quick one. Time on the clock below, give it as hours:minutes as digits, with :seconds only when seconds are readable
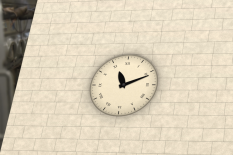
11:11
